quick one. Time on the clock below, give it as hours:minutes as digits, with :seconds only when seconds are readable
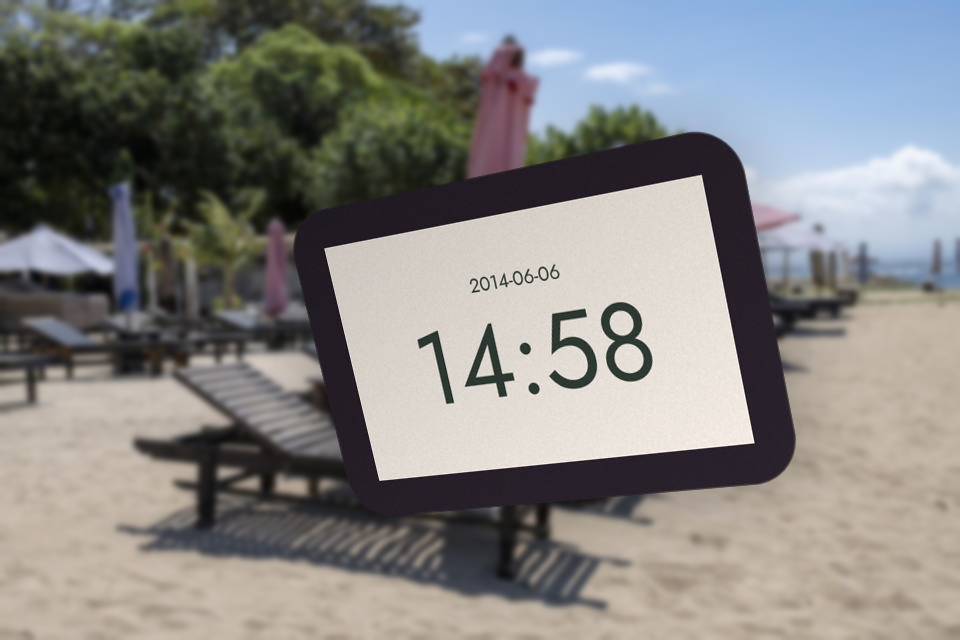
14:58
